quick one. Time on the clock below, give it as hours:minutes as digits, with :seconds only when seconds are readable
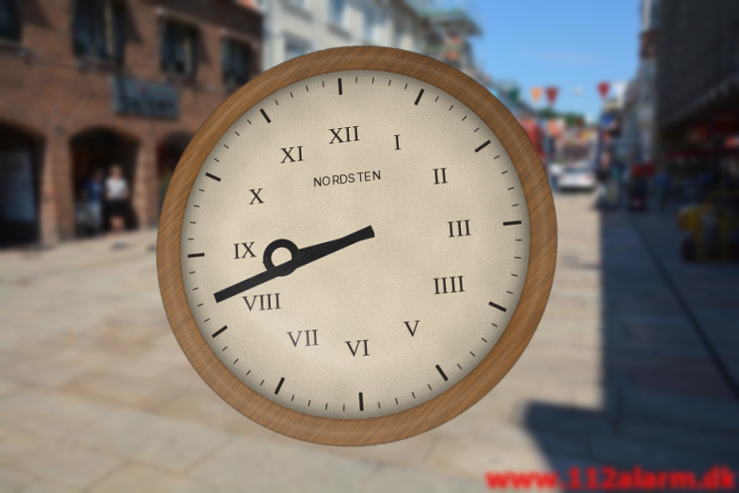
8:42
